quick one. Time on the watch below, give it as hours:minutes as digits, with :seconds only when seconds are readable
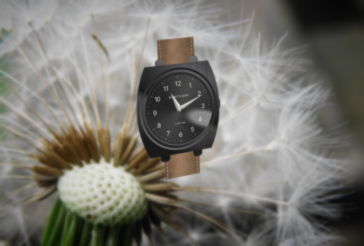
11:11
